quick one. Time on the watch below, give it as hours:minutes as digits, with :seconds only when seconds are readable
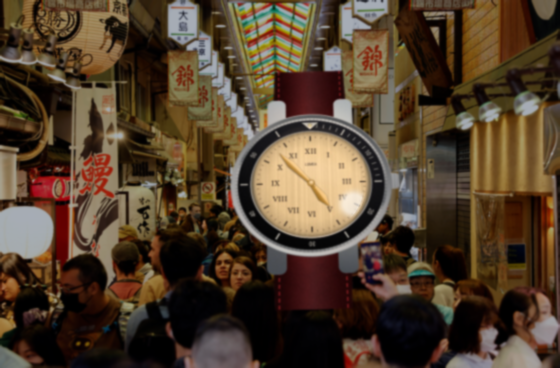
4:53
